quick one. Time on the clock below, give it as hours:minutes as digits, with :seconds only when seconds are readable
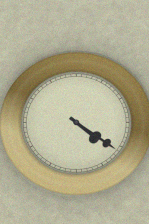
4:21
